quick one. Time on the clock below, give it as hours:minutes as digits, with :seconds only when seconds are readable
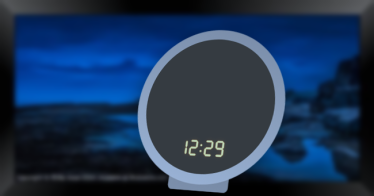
12:29
